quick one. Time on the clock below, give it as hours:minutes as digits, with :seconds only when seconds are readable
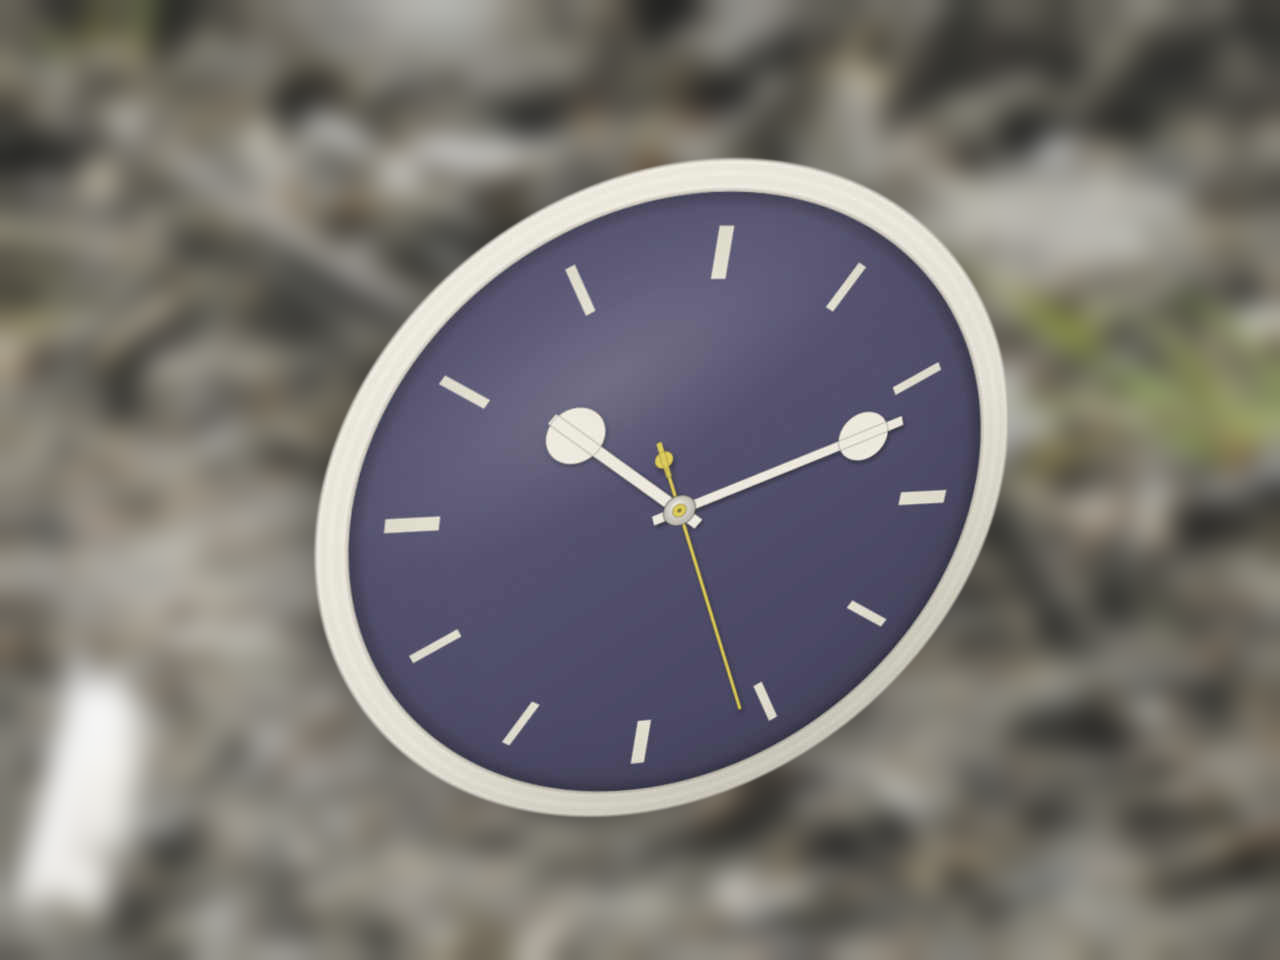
10:11:26
